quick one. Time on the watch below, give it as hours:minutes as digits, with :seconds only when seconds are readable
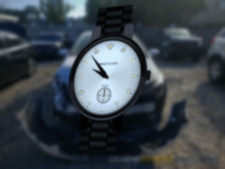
9:53
